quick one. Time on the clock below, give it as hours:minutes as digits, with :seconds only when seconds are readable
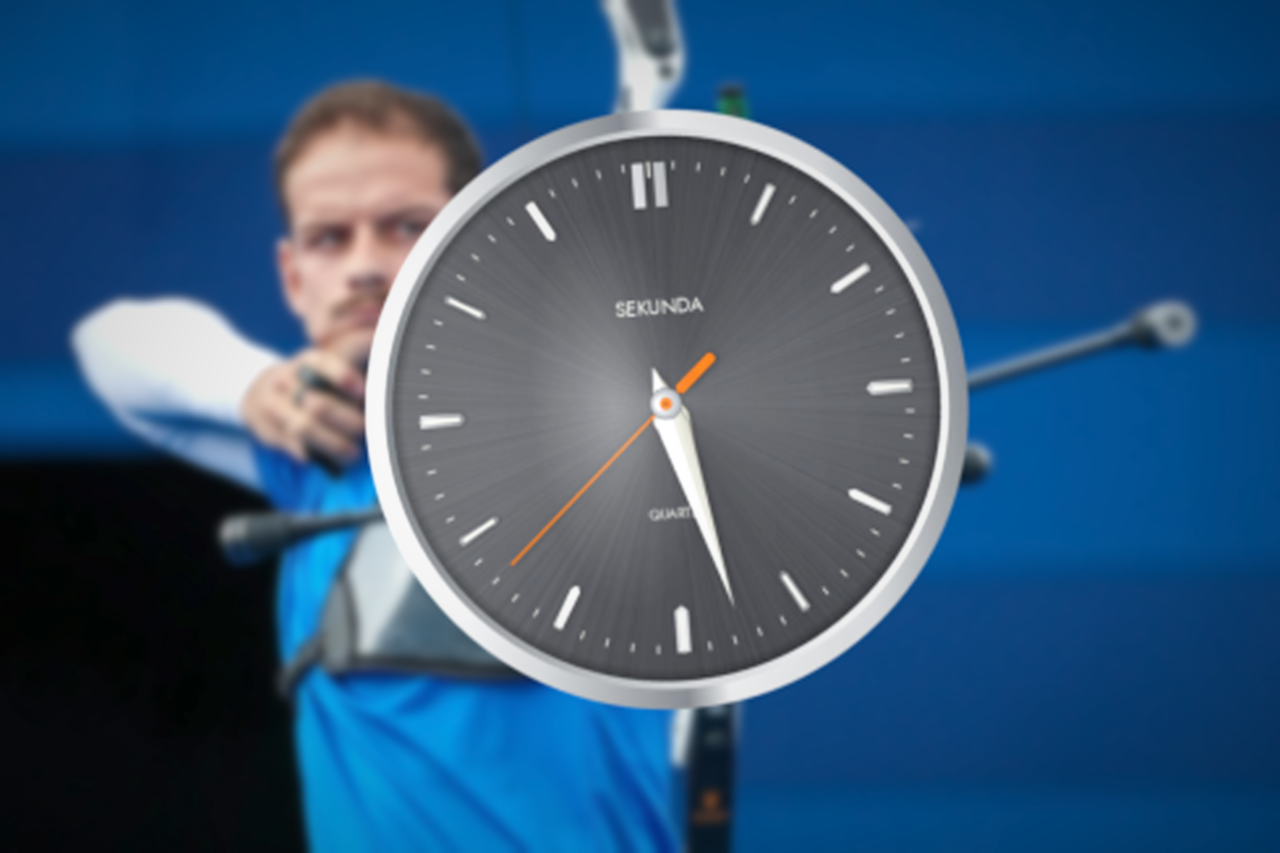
5:27:38
